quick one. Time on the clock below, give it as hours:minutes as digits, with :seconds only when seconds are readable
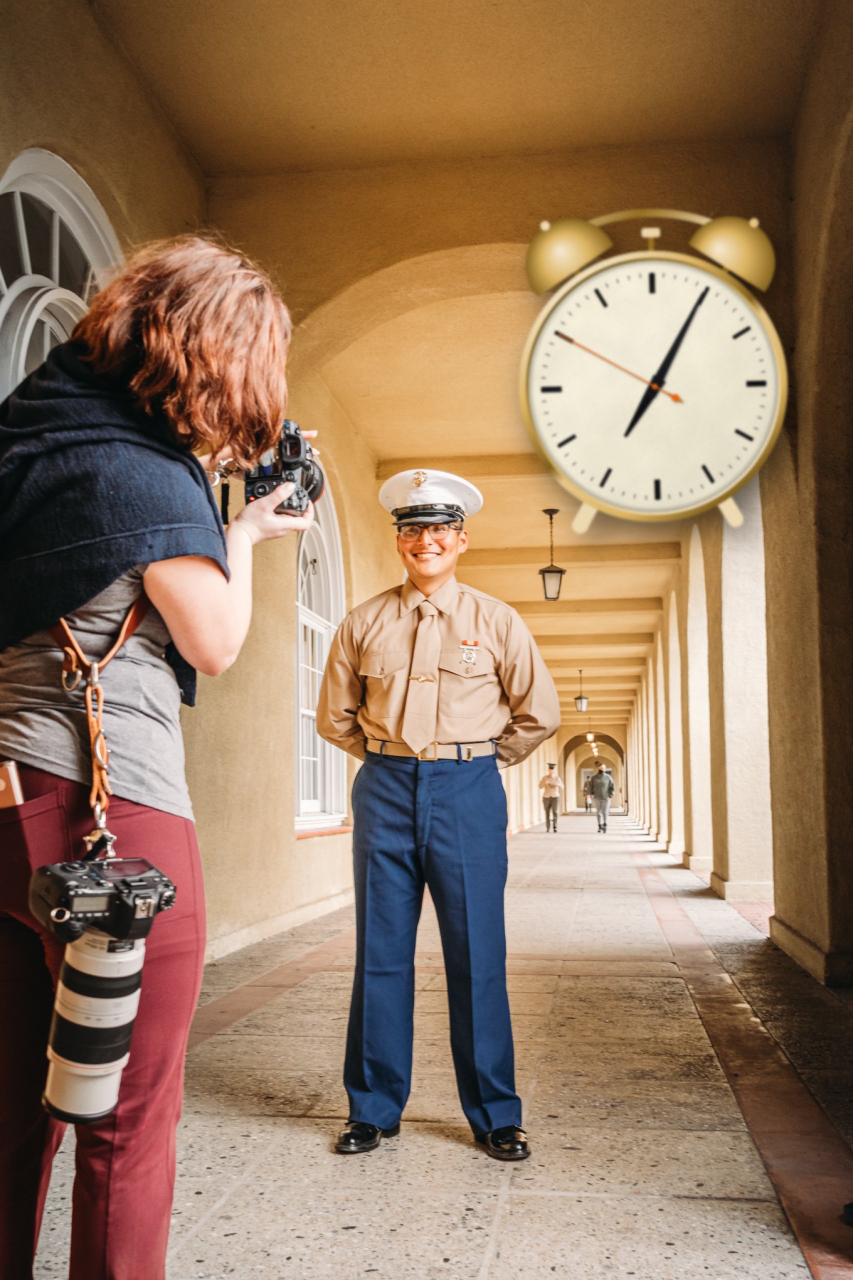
7:04:50
